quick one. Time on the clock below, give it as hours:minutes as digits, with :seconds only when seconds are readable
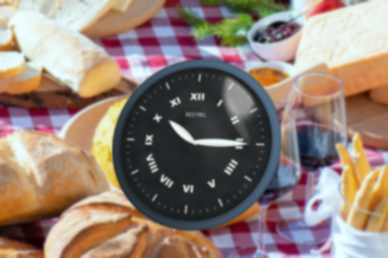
10:15
